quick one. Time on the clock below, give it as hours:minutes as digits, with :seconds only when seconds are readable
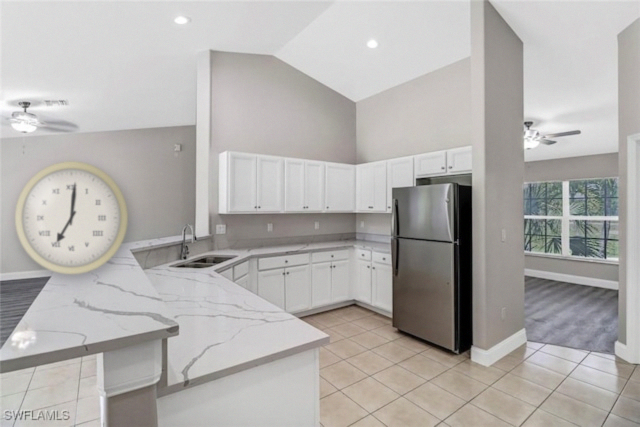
7:01
